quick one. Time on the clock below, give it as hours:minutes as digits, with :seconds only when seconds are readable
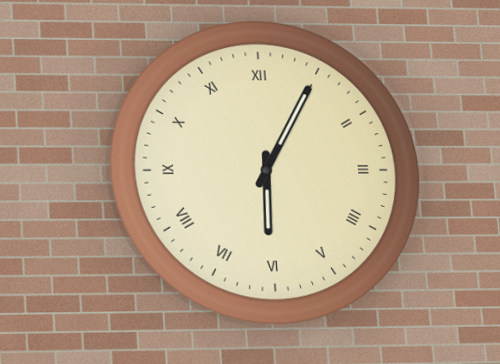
6:05
